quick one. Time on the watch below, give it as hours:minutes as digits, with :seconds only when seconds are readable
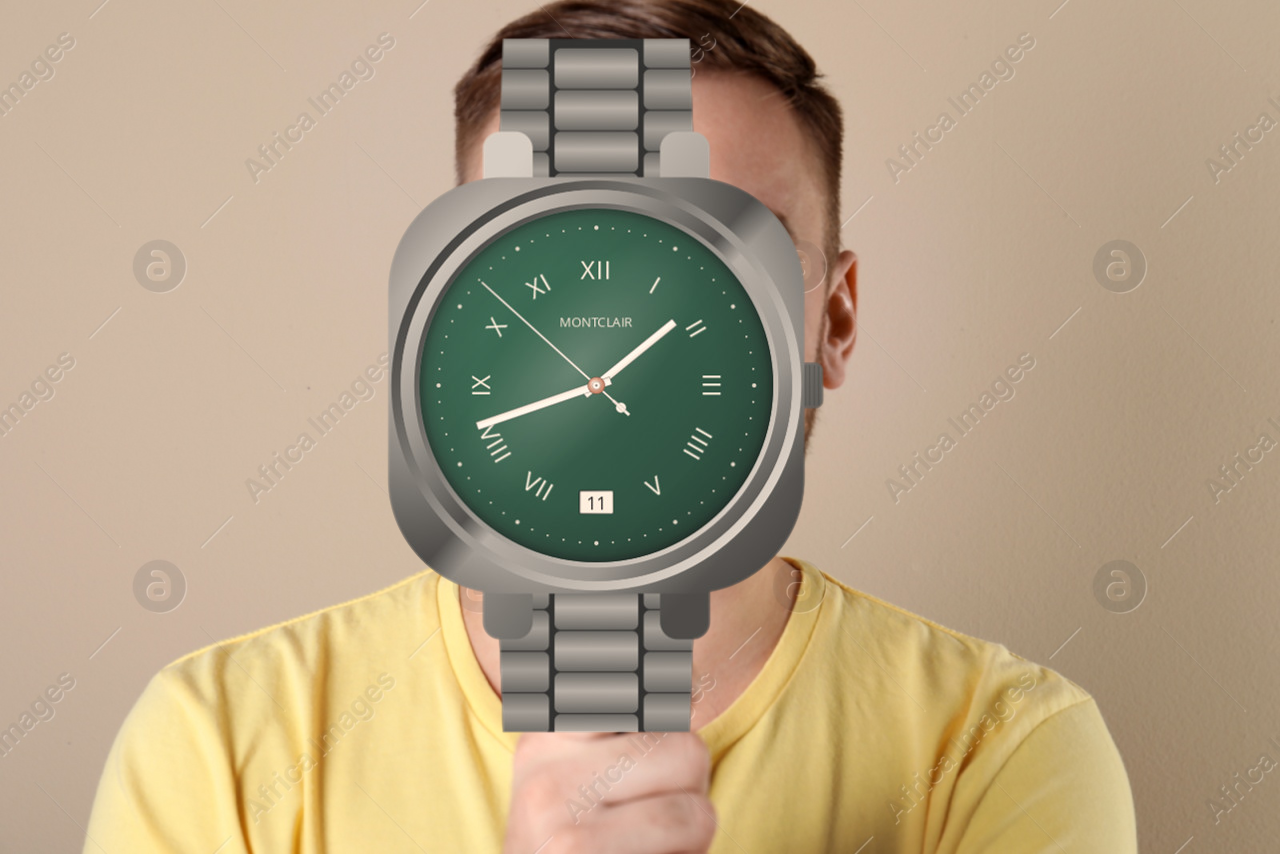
1:41:52
